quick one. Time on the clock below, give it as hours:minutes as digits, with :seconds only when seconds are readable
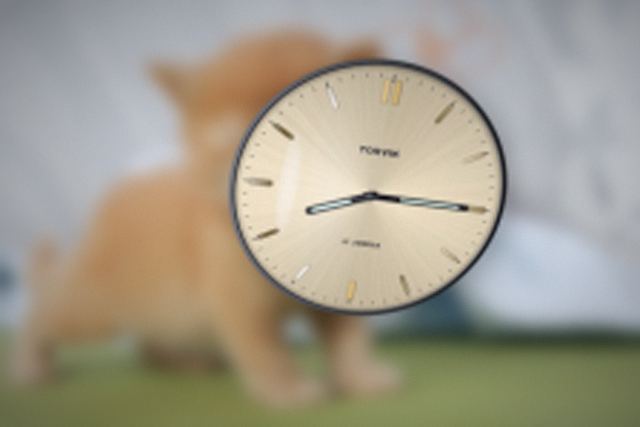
8:15
